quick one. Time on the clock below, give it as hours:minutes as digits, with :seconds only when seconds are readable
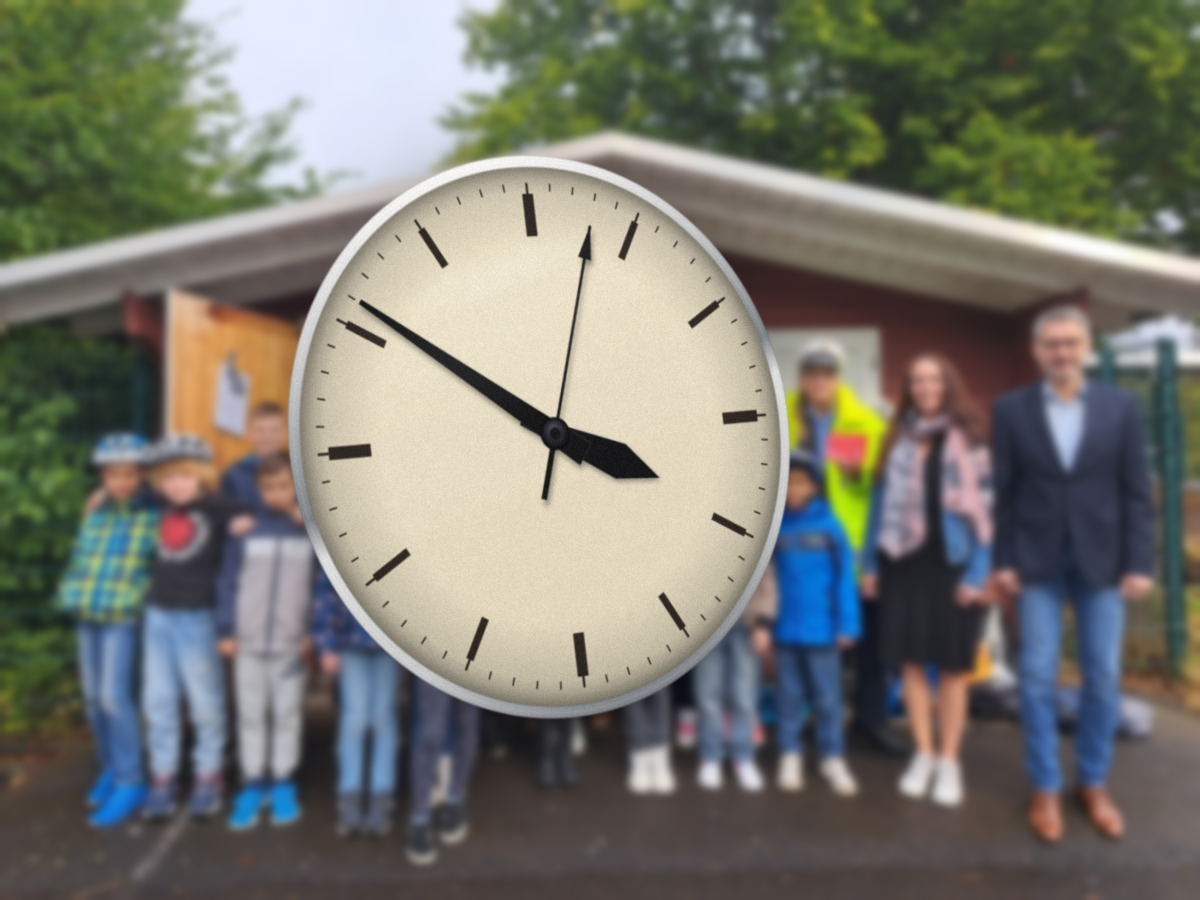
3:51:03
